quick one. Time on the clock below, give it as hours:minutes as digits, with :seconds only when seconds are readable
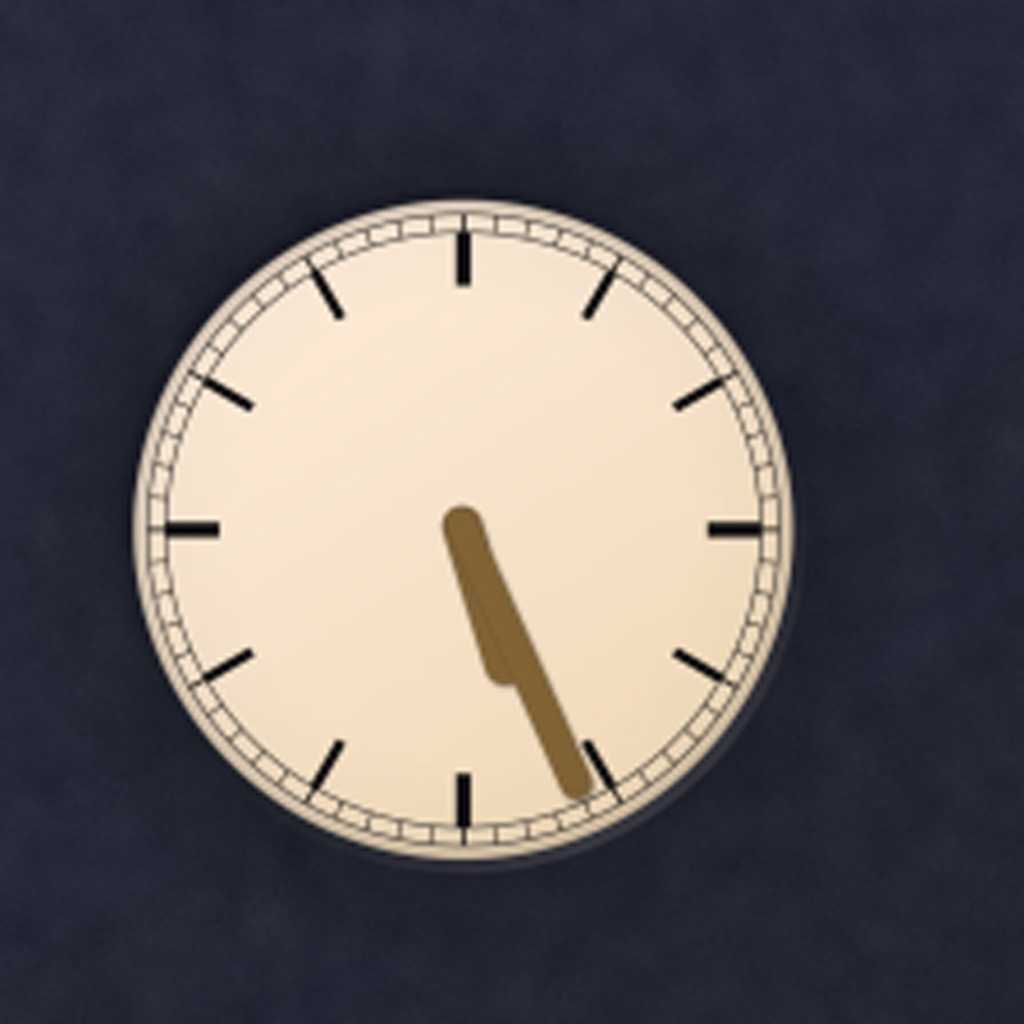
5:26
